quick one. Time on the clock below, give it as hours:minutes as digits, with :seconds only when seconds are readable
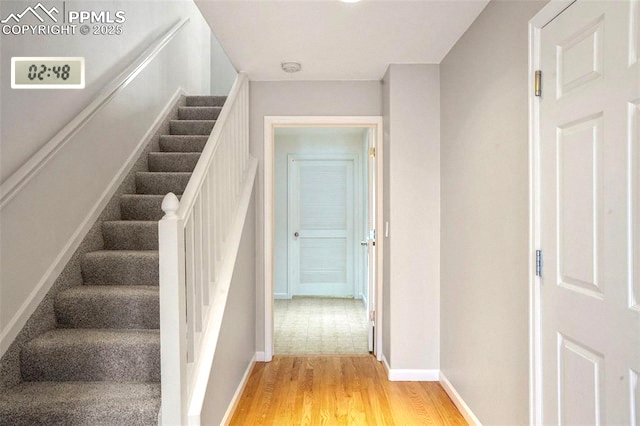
2:48
